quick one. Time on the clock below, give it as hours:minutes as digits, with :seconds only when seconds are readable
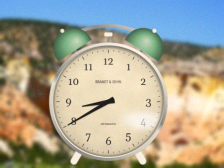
8:40
